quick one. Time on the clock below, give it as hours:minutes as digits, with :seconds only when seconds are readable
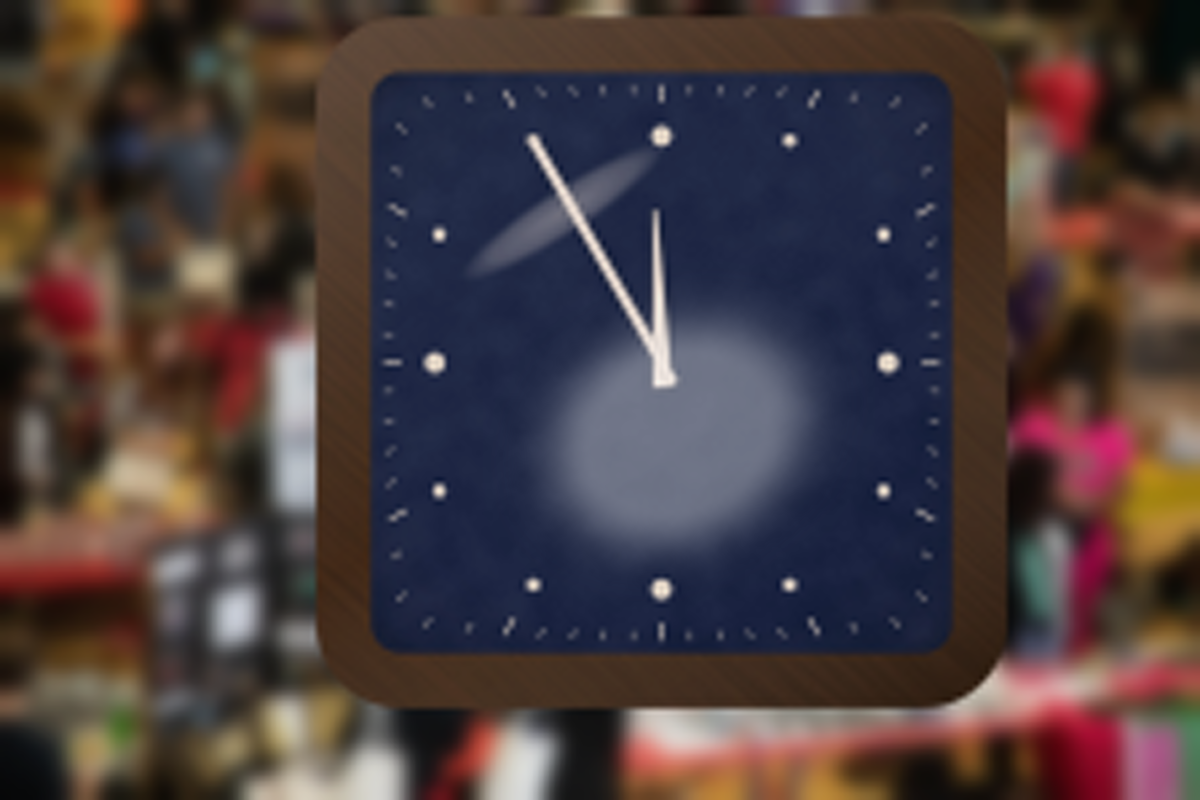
11:55
